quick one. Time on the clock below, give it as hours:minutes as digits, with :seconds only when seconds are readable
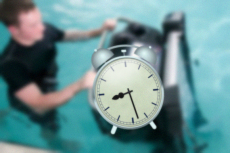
8:28
